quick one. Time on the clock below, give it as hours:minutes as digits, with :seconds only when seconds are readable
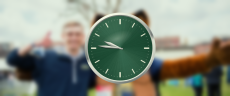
9:46
